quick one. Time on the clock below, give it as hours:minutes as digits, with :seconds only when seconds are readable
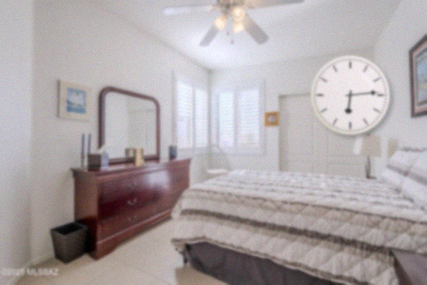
6:14
